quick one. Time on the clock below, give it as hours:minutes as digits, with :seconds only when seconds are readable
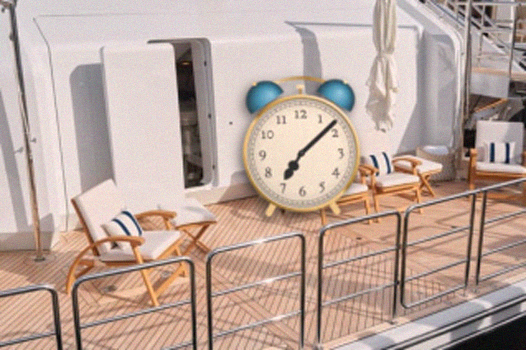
7:08
